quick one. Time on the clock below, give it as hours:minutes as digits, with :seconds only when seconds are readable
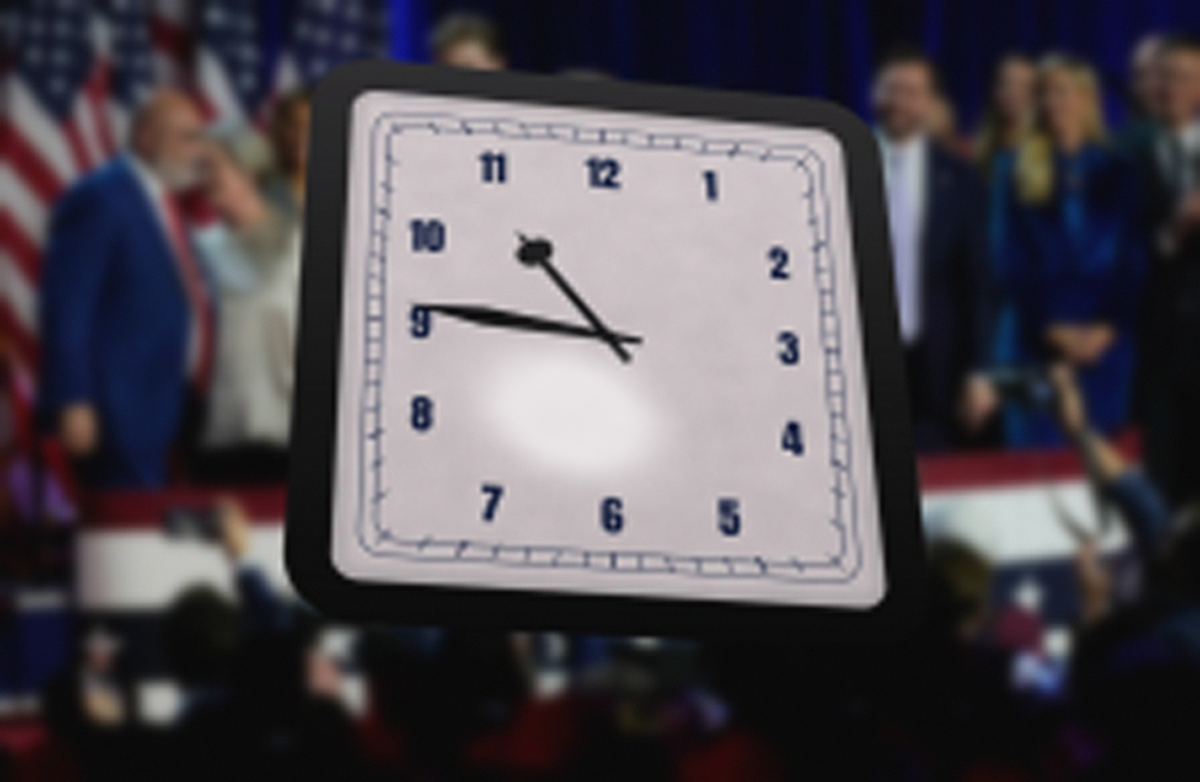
10:46
